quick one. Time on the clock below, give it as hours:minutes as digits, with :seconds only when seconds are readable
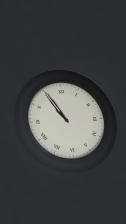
10:55
